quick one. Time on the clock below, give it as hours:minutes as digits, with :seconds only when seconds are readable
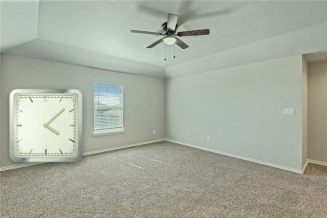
4:08
